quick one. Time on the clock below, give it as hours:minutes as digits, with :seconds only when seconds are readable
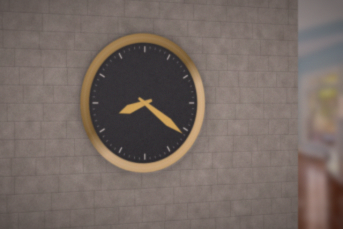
8:21
